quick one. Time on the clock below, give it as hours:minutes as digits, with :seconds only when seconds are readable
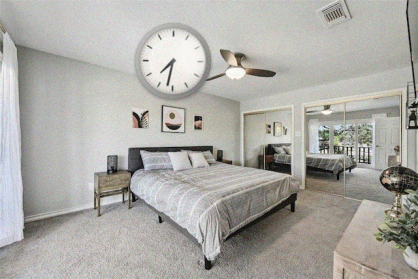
7:32
